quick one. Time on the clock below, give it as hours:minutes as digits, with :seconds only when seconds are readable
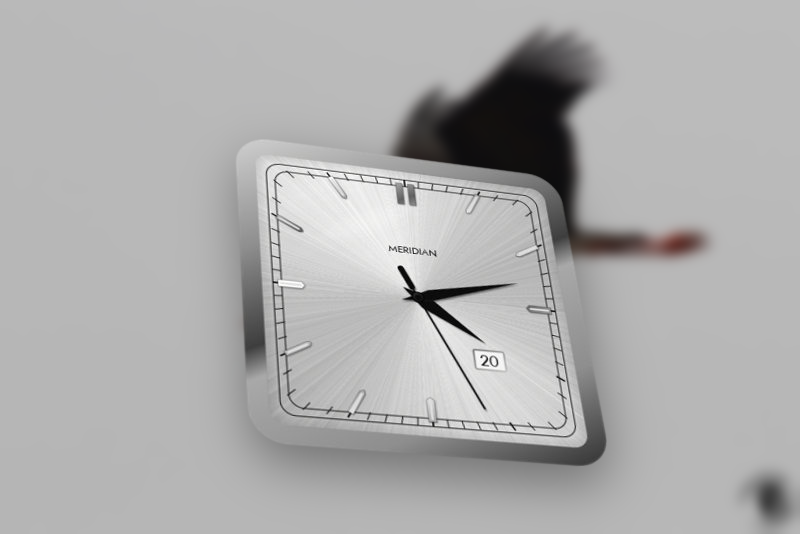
4:12:26
